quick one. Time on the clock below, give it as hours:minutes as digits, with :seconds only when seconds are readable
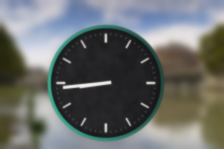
8:44
